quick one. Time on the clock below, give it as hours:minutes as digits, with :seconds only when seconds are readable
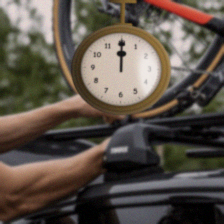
12:00
